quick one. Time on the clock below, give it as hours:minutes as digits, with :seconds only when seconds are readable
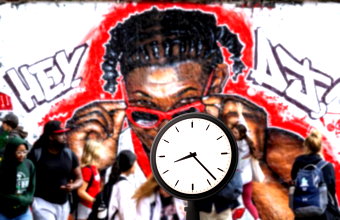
8:23
